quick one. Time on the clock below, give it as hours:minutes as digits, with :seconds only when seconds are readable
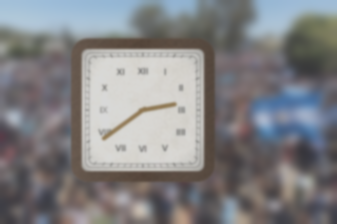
2:39
